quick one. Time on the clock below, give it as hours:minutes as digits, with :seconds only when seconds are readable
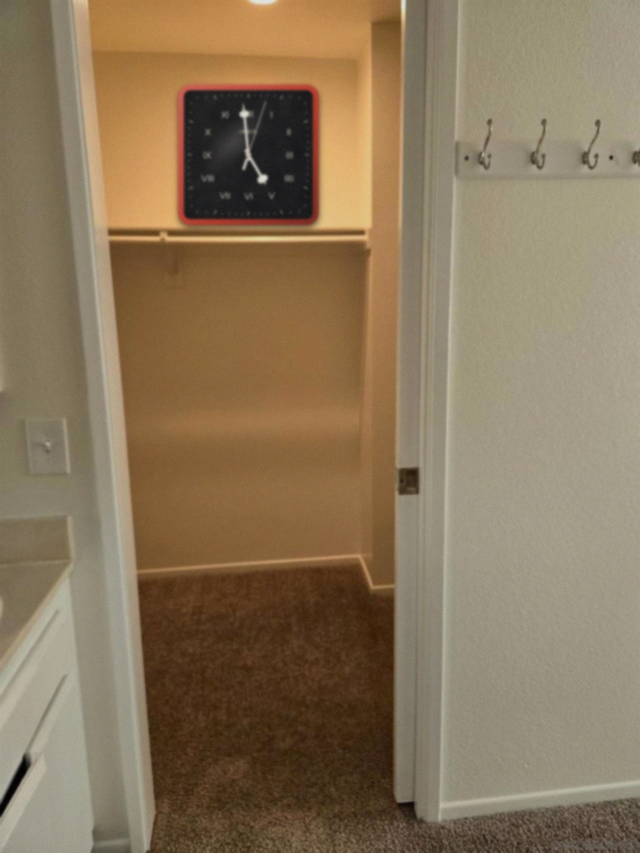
4:59:03
